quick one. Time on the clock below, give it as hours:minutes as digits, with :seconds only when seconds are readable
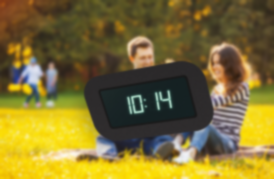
10:14
